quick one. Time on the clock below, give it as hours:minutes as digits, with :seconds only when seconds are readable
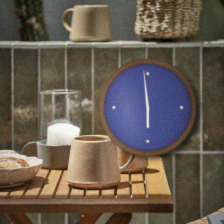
5:59
